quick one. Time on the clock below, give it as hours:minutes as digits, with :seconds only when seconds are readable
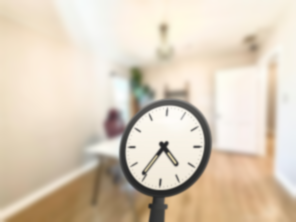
4:36
